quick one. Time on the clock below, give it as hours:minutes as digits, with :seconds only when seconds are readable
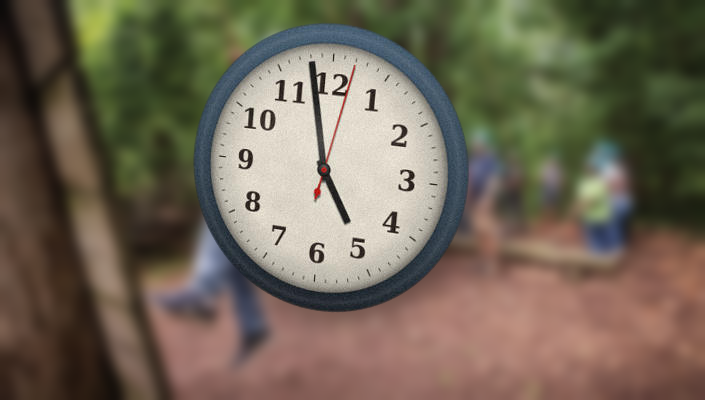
4:58:02
